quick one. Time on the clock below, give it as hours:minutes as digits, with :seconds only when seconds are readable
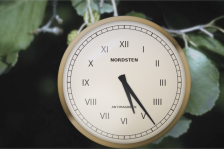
5:24
